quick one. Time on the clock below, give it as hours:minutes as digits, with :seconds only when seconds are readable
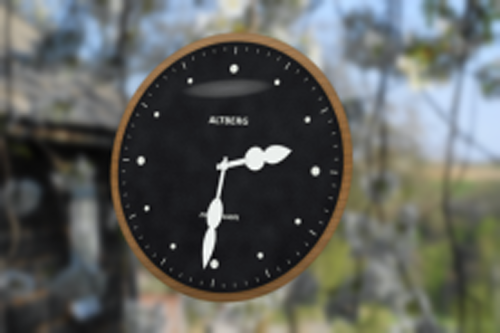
2:31
